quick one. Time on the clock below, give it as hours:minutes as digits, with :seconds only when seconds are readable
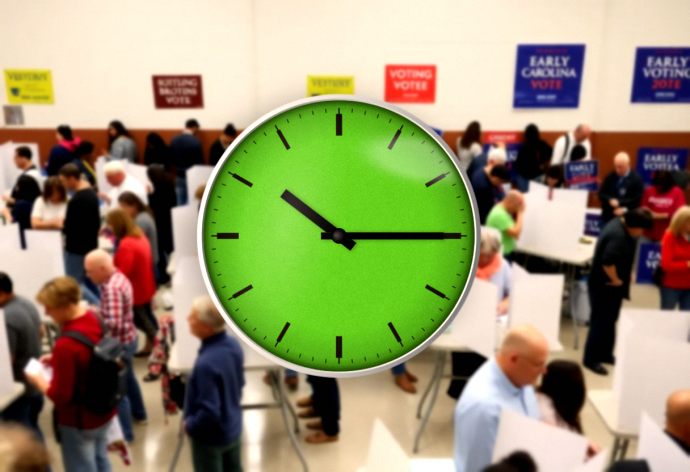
10:15
